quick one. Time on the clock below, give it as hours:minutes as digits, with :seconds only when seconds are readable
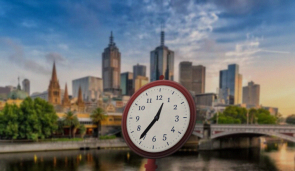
12:36
